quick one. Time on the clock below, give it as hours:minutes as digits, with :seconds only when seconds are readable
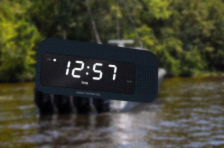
12:57
